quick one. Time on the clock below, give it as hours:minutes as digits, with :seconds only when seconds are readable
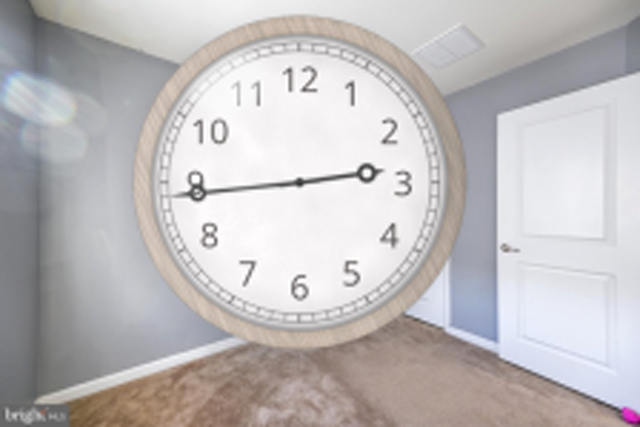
2:44
